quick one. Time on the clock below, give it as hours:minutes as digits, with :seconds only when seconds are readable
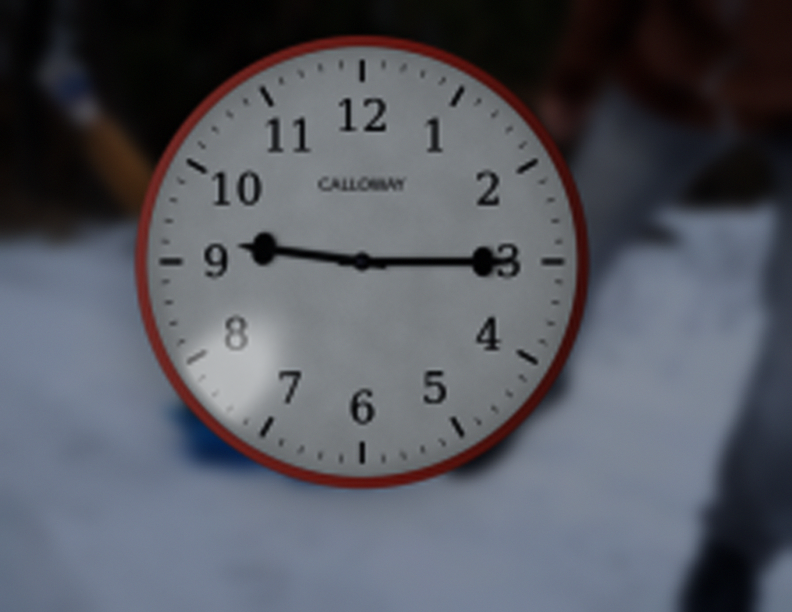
9:15
